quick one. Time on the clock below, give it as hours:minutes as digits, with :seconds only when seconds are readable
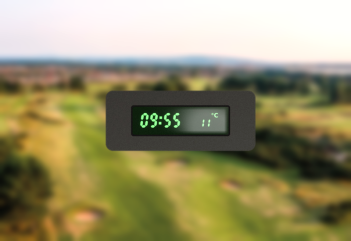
9:55
